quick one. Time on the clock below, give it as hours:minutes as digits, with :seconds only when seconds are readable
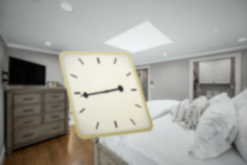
2:44
